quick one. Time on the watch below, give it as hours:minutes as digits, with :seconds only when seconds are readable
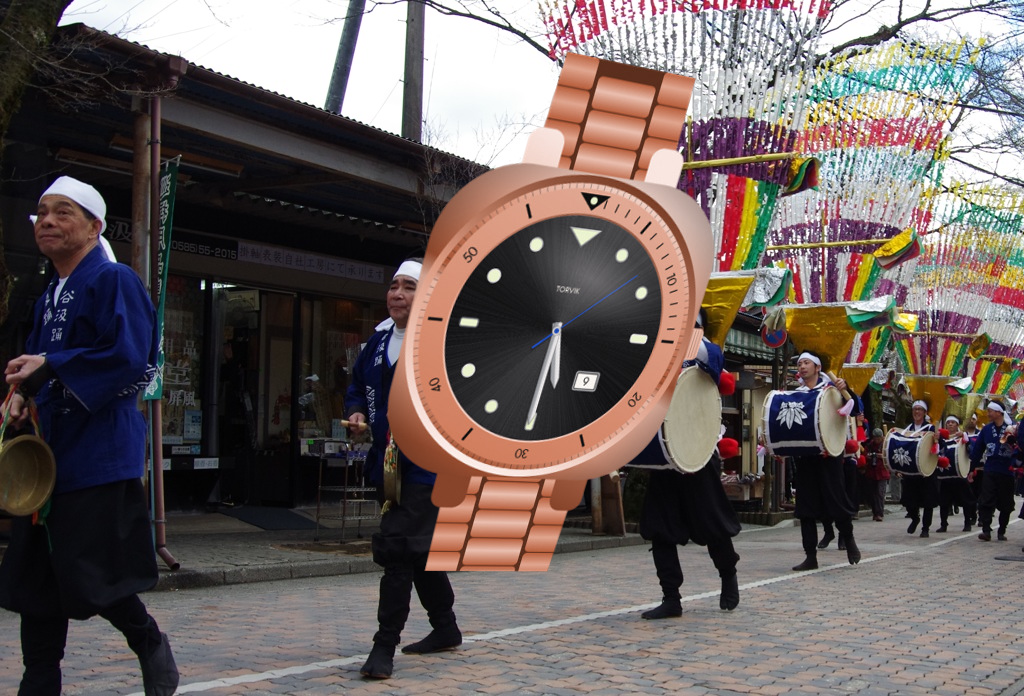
5:30:08
